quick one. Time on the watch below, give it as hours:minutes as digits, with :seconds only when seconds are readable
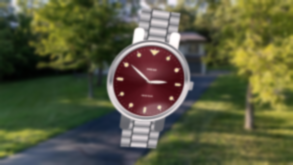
2:51
